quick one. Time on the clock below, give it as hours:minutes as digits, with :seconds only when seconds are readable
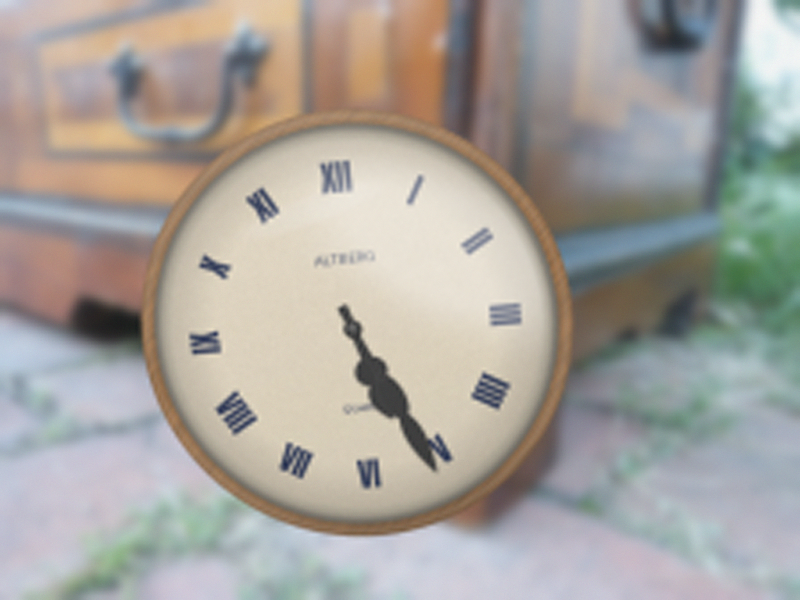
5:26
